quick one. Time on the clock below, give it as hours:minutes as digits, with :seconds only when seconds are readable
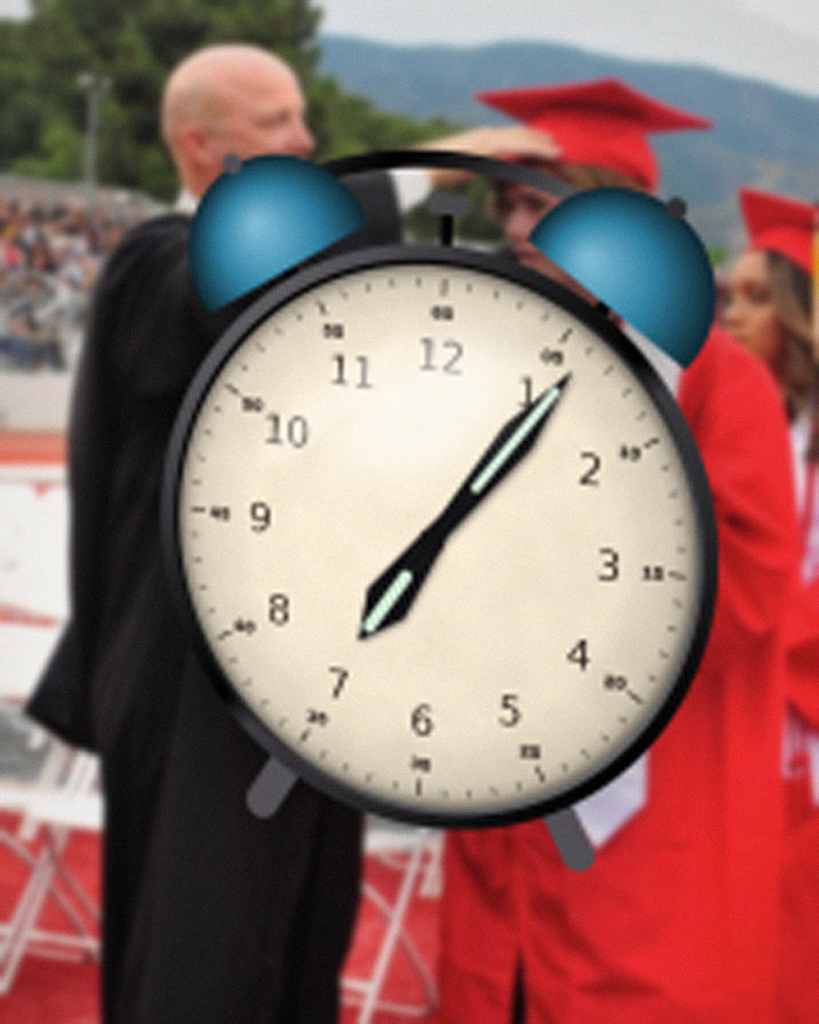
7:06
